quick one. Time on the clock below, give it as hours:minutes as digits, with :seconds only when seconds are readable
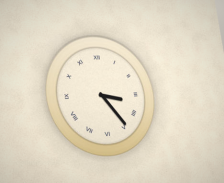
3:24
